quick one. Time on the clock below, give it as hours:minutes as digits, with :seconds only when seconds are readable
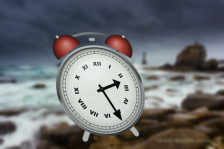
2:26
